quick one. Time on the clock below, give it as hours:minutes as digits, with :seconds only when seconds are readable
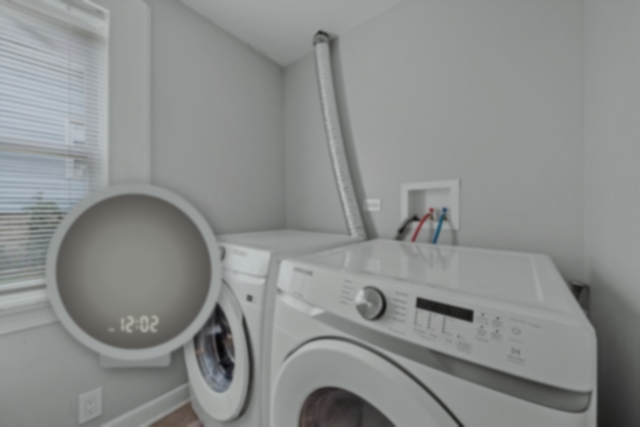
12:02
